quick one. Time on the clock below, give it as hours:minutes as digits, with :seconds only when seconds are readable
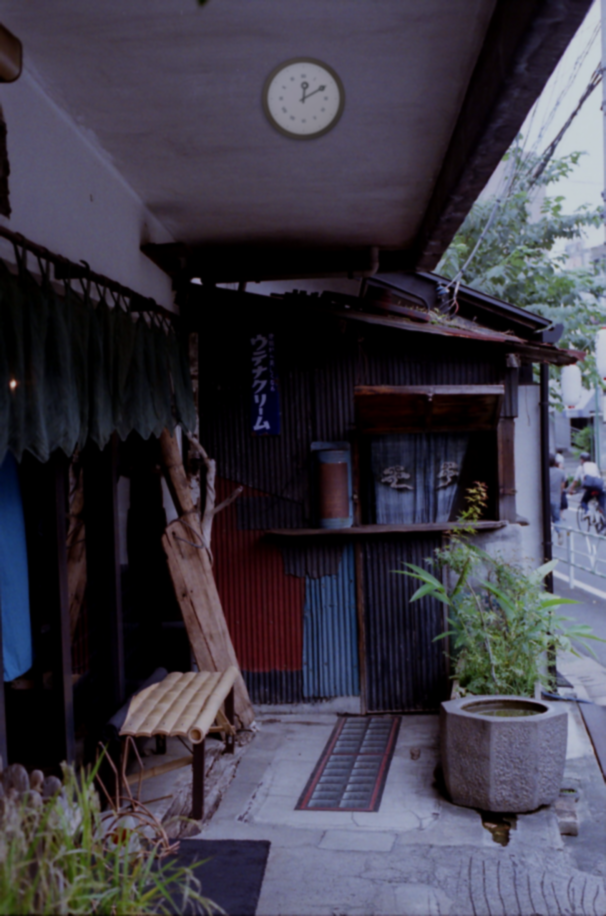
12:10
